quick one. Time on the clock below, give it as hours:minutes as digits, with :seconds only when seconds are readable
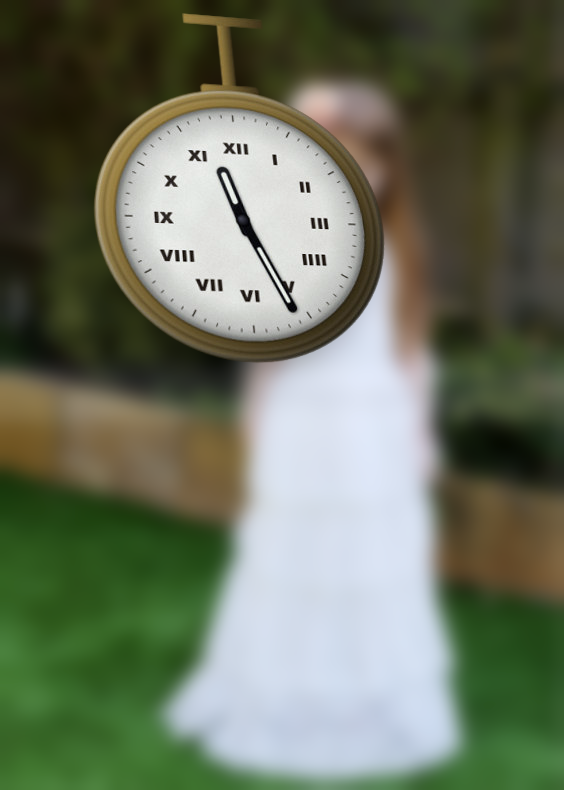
11:26
